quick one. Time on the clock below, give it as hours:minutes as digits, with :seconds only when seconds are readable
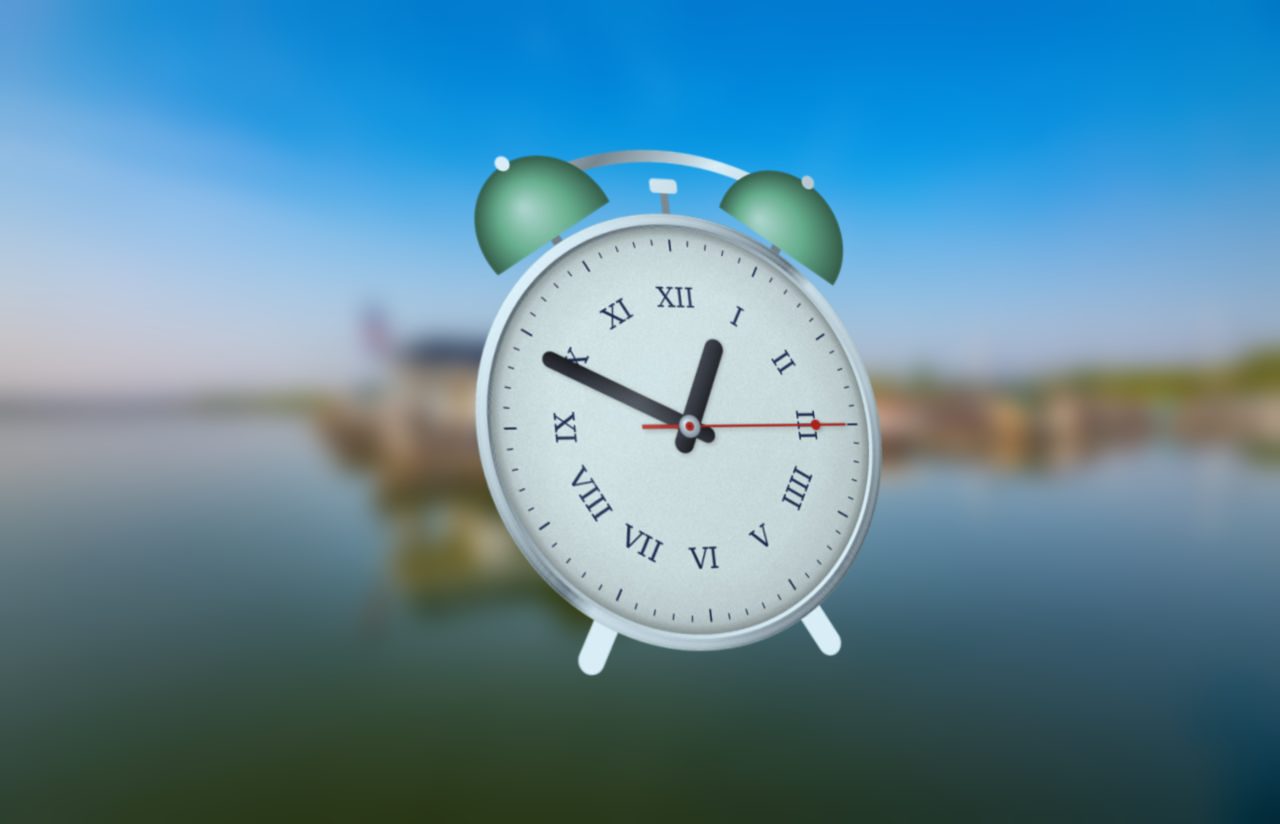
12:49:15
